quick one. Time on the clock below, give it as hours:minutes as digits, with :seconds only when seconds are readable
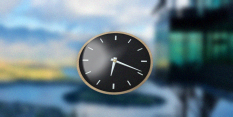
6:19
